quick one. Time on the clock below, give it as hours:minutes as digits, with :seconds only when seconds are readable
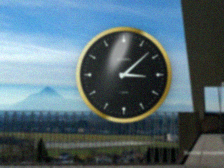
3:08
